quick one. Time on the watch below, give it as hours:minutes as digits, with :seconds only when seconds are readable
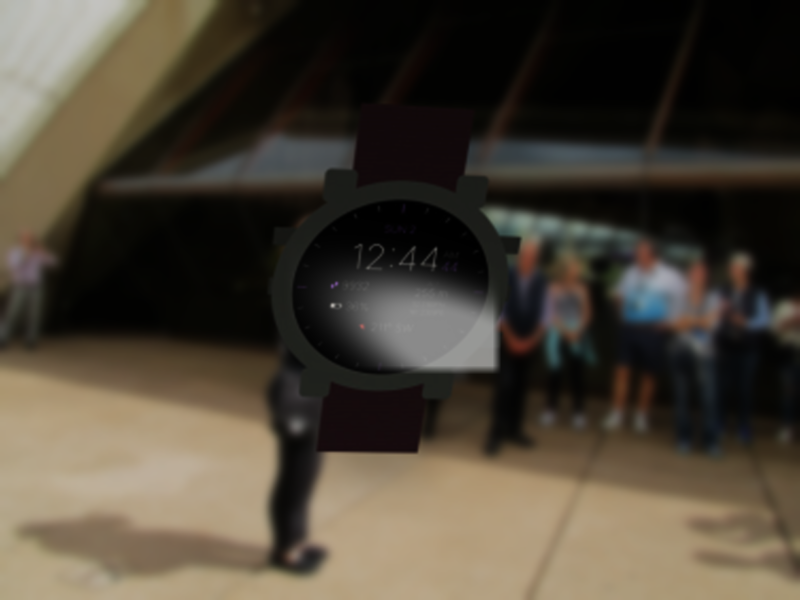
12:44
